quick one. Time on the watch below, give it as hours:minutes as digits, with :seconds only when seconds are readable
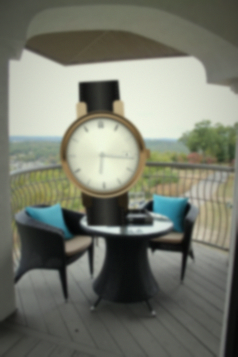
6:16
